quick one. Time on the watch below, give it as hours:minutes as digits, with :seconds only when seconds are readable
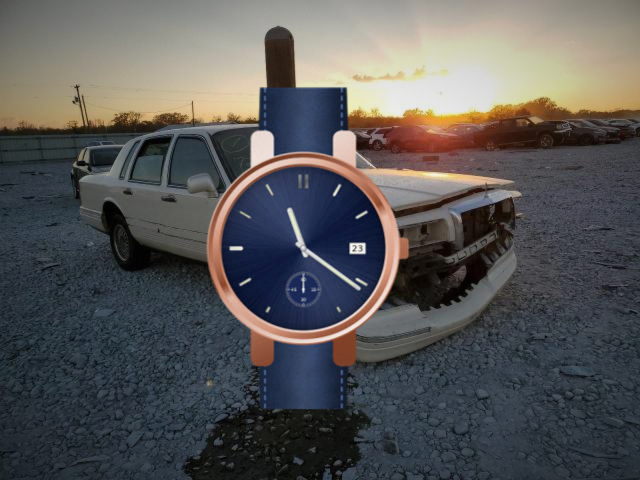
11:21
